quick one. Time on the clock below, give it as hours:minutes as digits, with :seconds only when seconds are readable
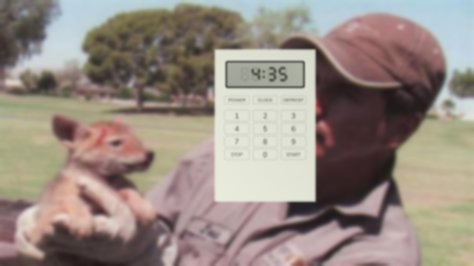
4:35
